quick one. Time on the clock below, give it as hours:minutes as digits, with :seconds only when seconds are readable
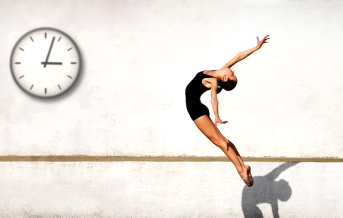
3:03
